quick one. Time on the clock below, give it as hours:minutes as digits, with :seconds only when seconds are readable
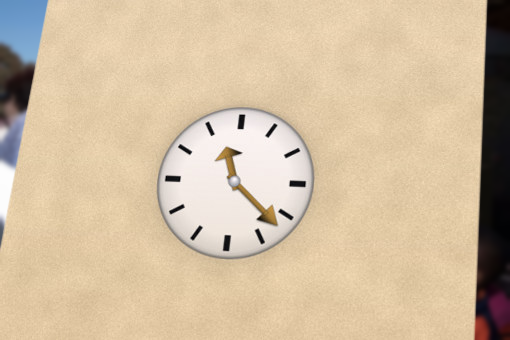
11:22
